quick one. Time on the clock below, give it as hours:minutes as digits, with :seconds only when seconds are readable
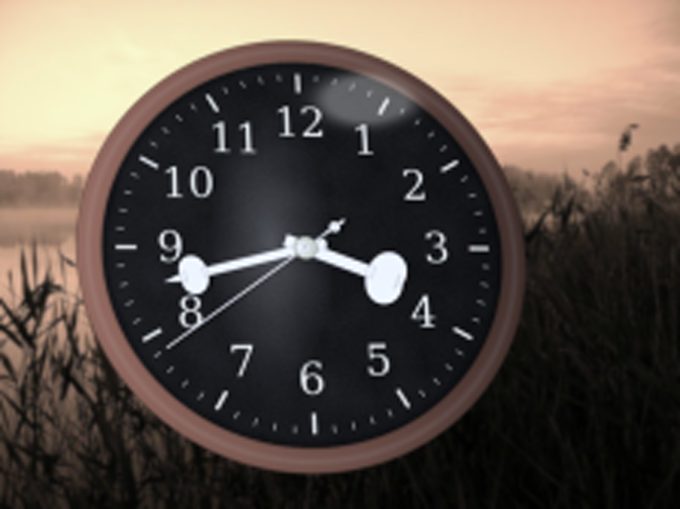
3:42:39
